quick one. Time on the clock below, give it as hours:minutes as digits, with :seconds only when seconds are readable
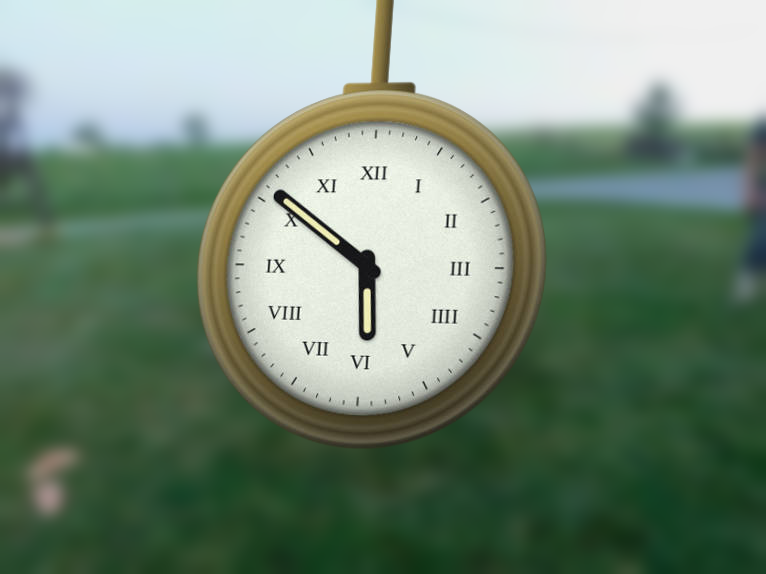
5:51
